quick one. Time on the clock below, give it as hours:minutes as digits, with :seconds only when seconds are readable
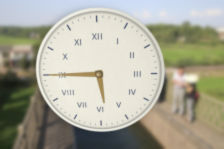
5:45
